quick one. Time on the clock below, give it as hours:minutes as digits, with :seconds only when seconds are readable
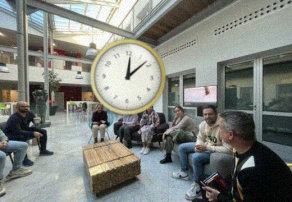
12:08
